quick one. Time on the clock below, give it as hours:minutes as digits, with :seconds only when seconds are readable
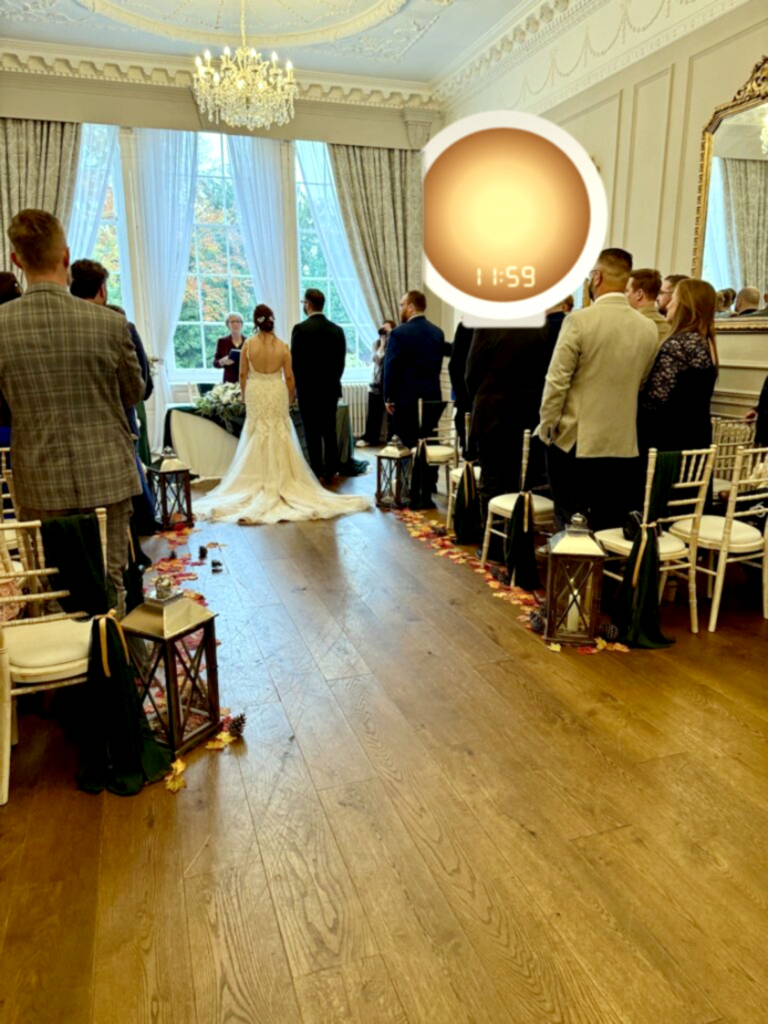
11:59
